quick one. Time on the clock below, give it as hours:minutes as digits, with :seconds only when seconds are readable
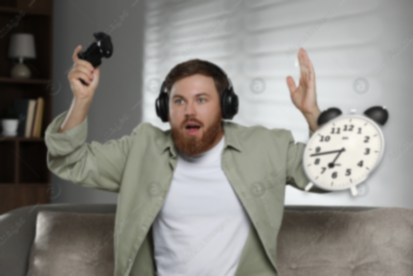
6:43
